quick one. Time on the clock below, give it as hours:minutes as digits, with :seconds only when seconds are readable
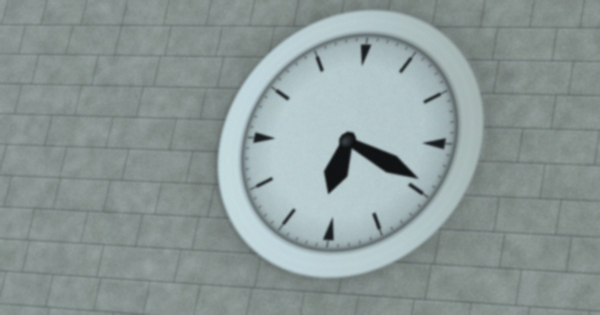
6:19
